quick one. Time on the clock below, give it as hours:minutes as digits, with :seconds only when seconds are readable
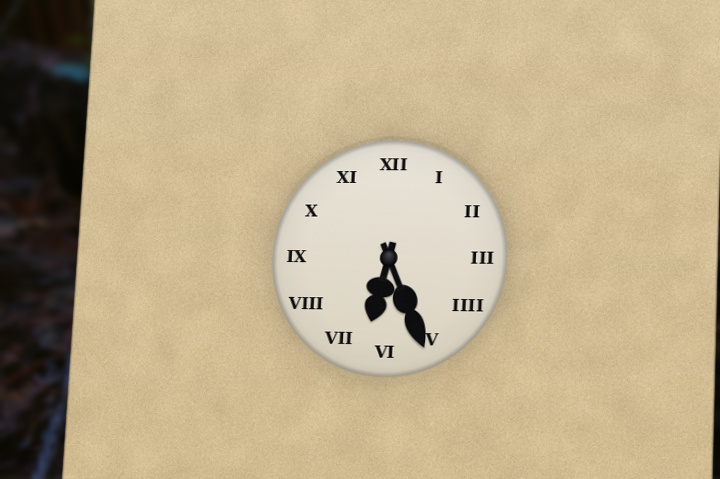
6:26
